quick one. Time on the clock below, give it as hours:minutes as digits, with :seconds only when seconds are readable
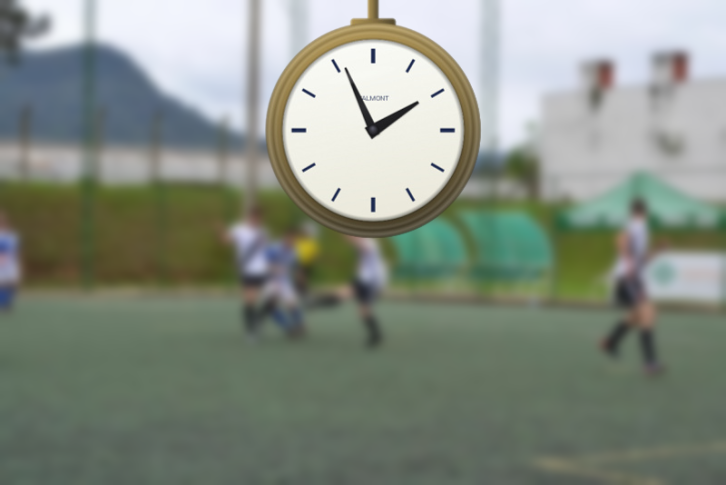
1:56
